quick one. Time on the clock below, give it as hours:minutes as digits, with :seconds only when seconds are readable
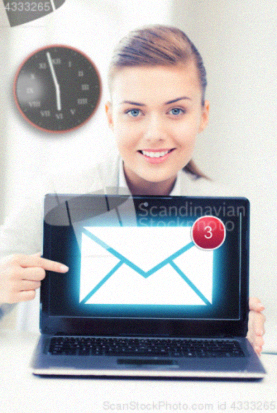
5:58
